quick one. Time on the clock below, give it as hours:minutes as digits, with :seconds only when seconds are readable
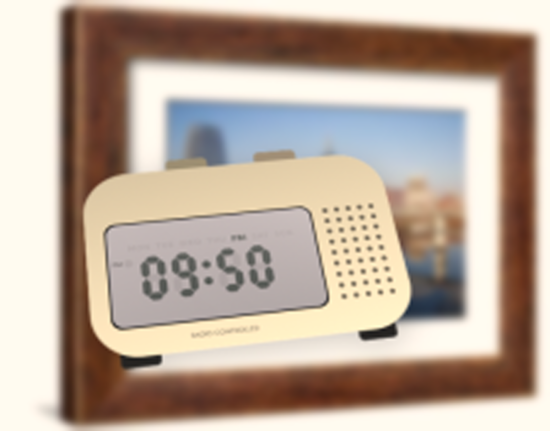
9:50
